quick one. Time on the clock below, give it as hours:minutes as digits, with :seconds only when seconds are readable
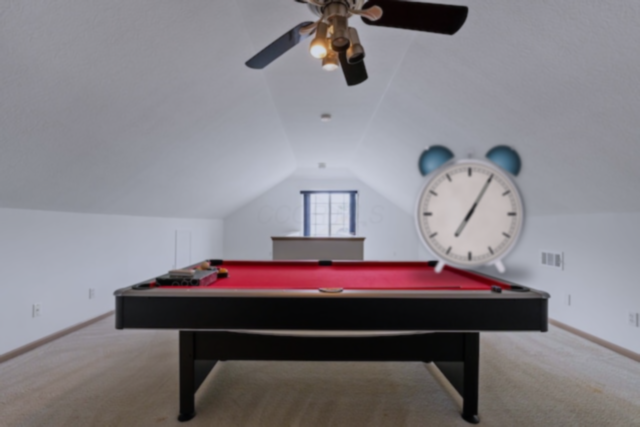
7:05
